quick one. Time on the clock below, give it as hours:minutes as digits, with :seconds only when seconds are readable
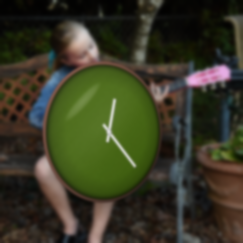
12:23
